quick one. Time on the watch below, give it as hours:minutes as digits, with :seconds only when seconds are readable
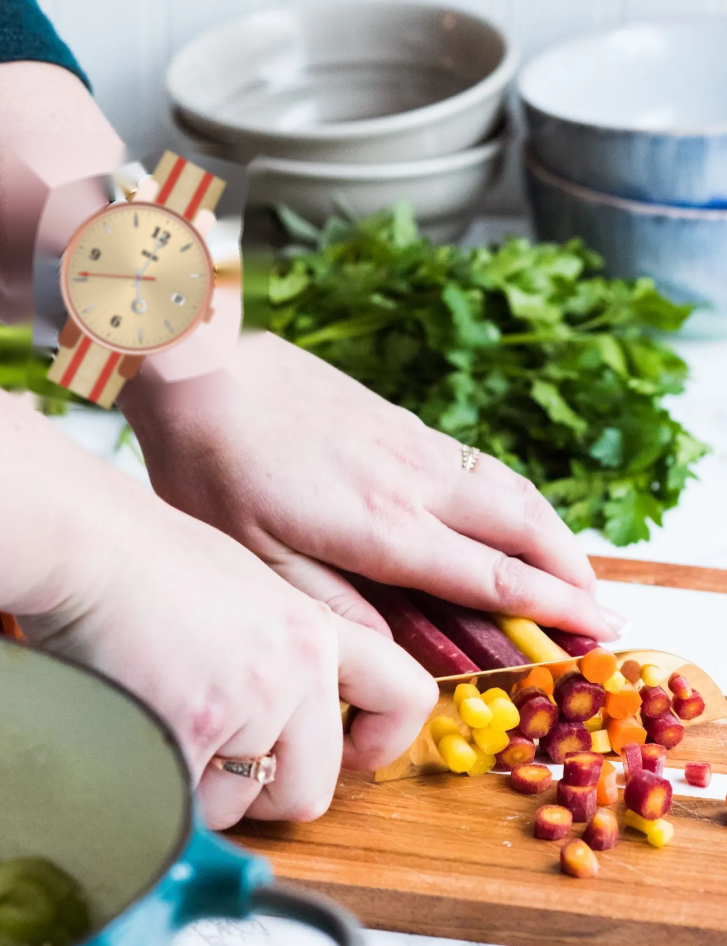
5:00:41
